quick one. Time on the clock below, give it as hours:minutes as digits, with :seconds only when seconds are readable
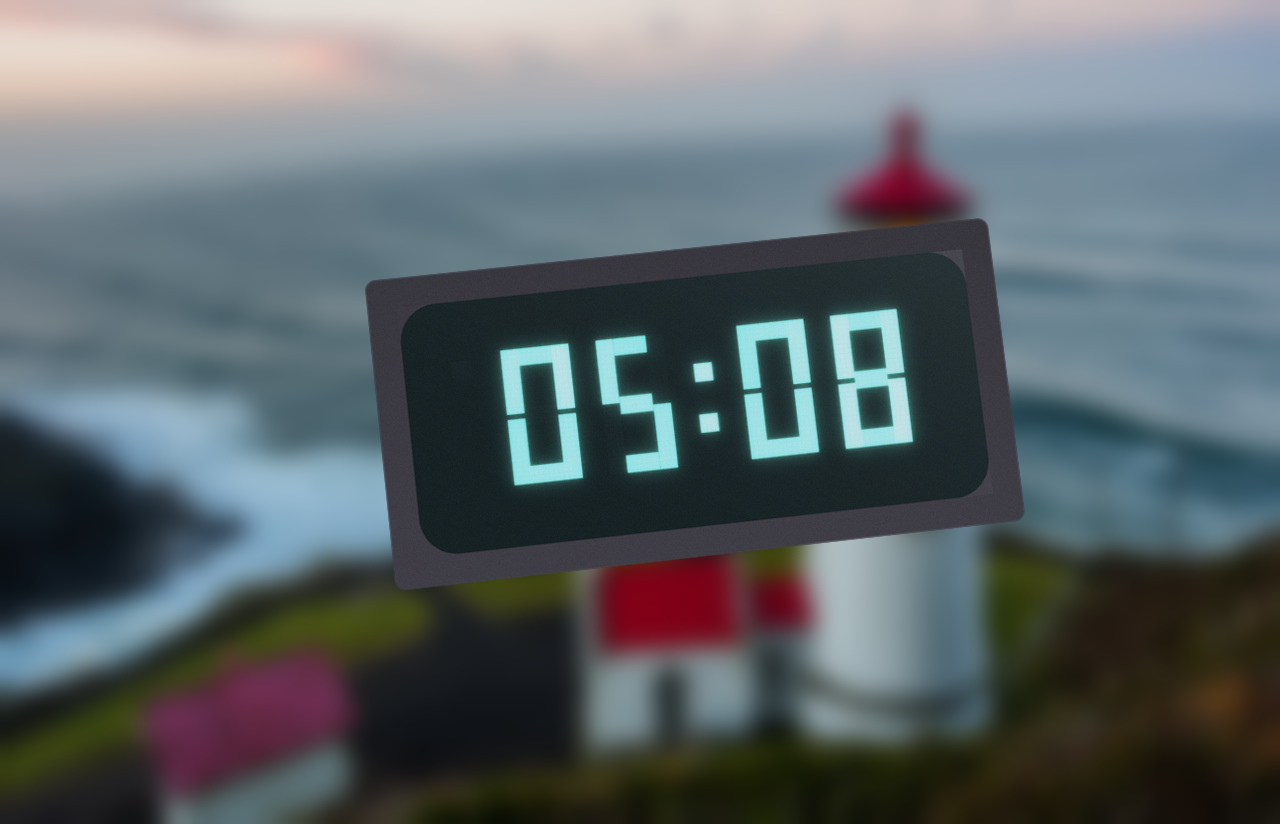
5:08
